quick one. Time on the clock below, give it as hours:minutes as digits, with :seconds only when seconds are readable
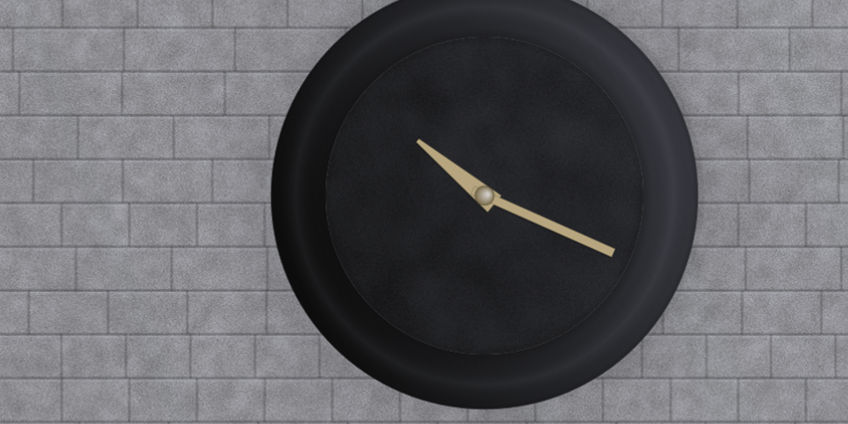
10:19
